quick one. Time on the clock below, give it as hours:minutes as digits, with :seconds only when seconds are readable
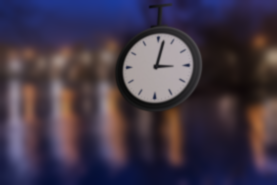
3:02
